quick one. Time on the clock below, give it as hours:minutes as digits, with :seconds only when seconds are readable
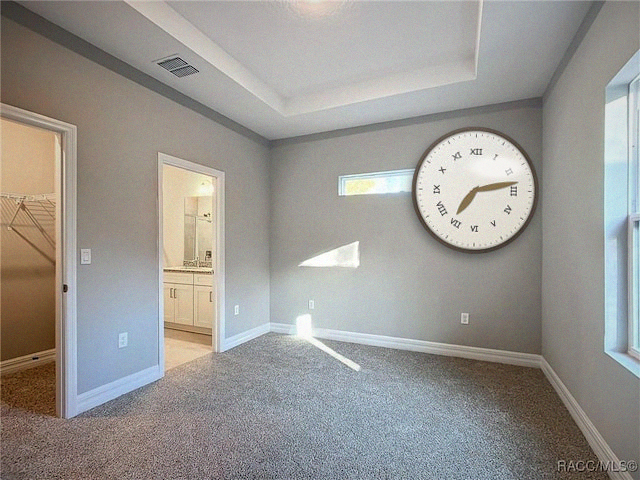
7:13
